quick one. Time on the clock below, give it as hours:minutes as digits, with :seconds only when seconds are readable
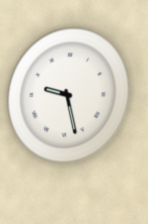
9:27
